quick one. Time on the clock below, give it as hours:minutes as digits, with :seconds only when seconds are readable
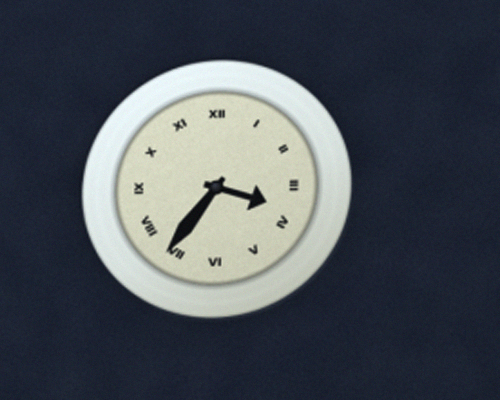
3:36
